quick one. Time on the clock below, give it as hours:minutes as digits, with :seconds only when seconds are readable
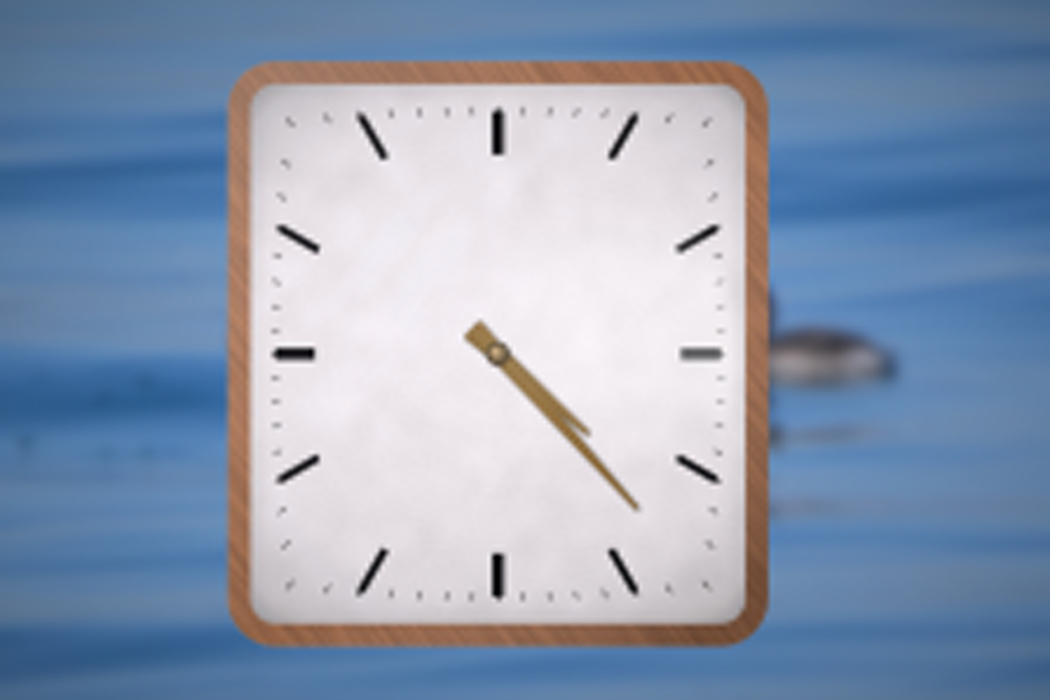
4:23
